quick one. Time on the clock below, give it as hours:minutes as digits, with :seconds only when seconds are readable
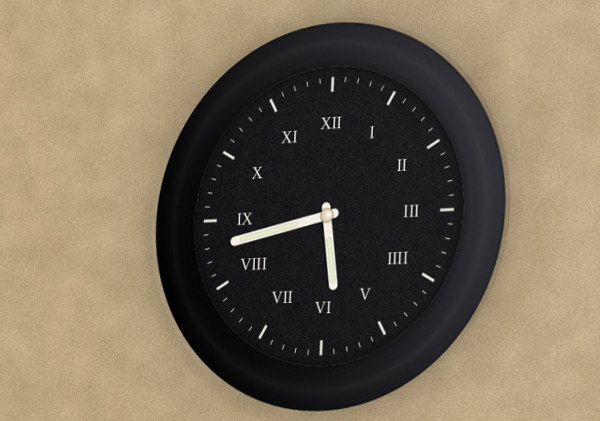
5:43
